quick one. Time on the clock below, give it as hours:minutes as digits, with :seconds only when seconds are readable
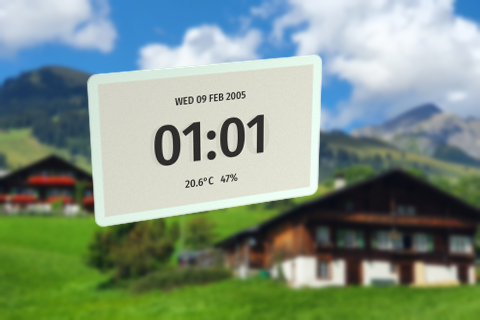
1:01
